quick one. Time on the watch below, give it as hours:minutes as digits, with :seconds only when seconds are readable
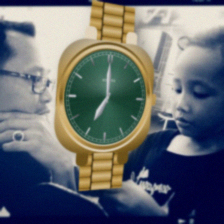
7:00
